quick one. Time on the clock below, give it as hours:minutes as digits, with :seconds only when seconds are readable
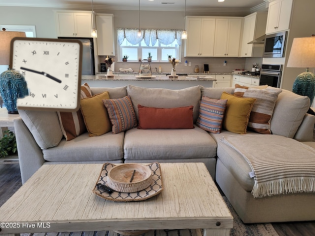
3:47
